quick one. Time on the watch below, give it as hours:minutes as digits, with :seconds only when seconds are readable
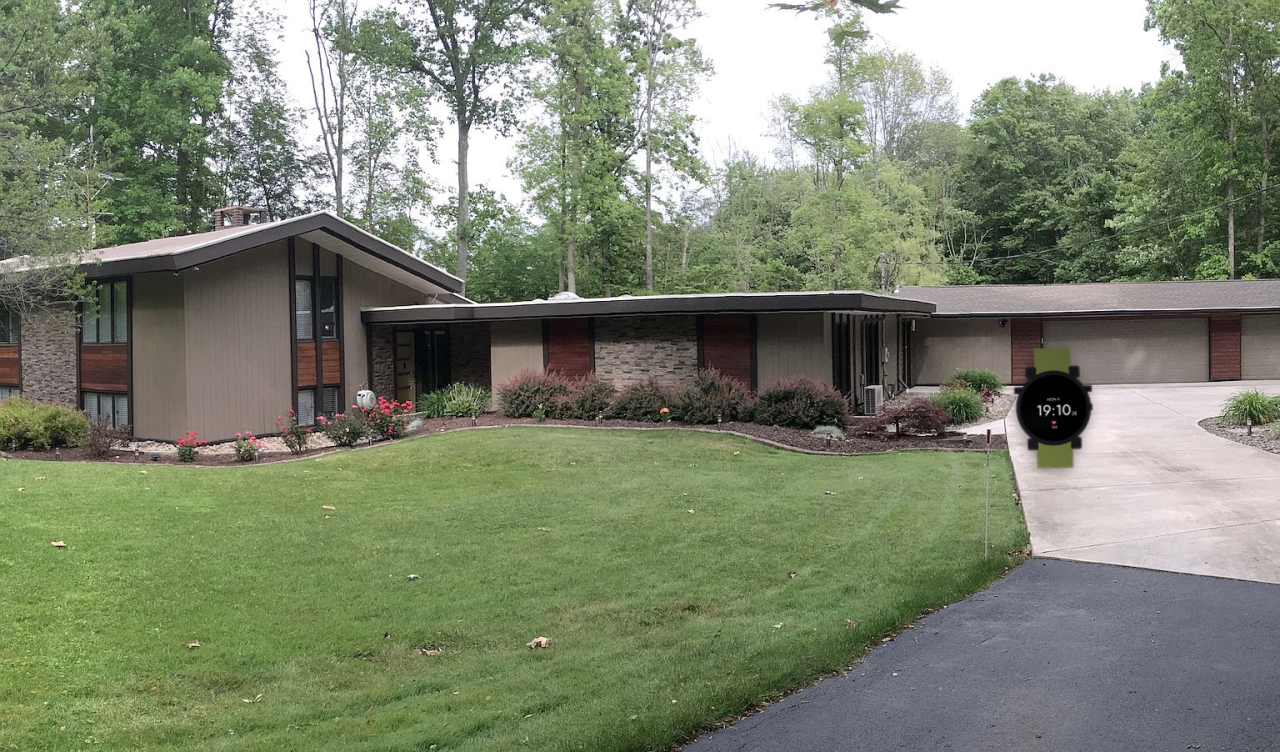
19:10
